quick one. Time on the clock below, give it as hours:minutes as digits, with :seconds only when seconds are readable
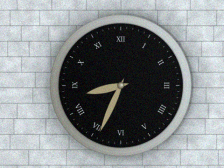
8:34
